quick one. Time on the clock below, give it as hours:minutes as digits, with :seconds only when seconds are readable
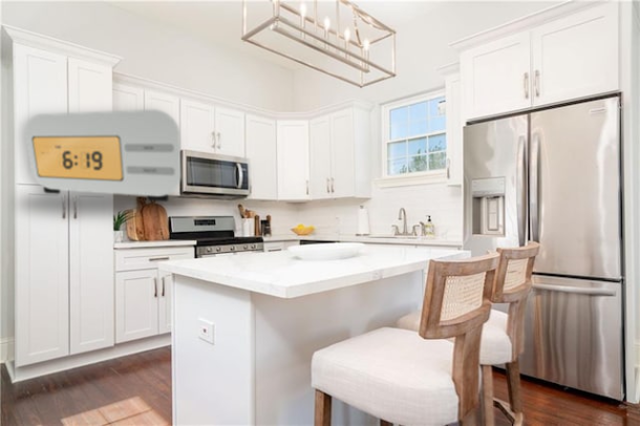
6:19
